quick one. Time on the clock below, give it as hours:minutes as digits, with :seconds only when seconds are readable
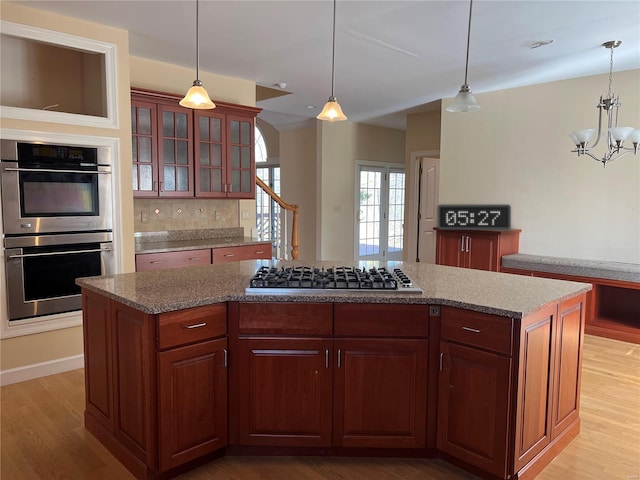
5:27
